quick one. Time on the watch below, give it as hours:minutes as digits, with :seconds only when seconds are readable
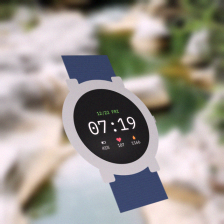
7:19
